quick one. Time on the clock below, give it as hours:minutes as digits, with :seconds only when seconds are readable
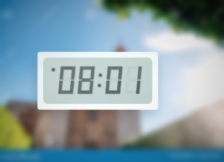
8:01
